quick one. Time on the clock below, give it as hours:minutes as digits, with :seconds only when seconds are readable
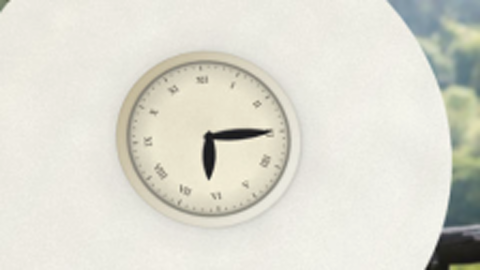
6:15
